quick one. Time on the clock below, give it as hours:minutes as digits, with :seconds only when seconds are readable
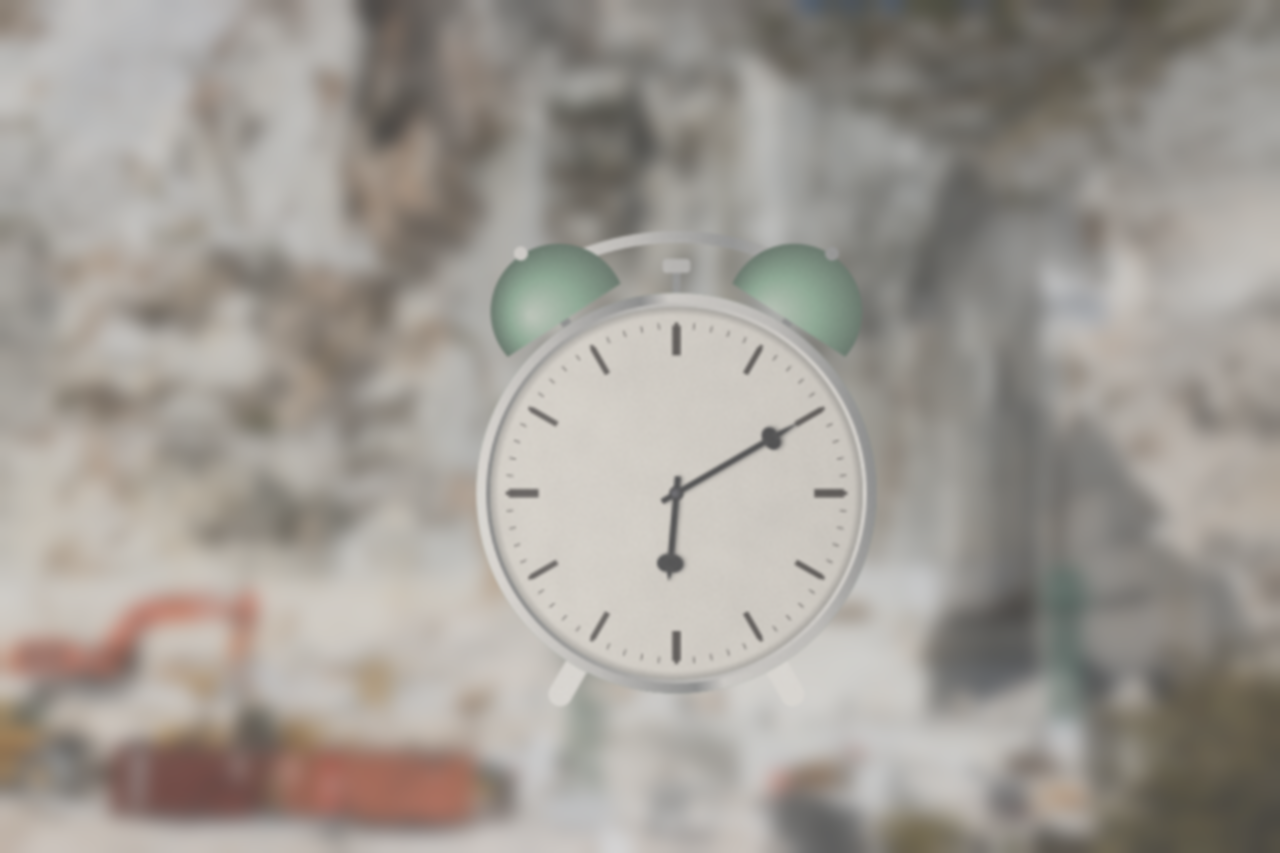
6:10
